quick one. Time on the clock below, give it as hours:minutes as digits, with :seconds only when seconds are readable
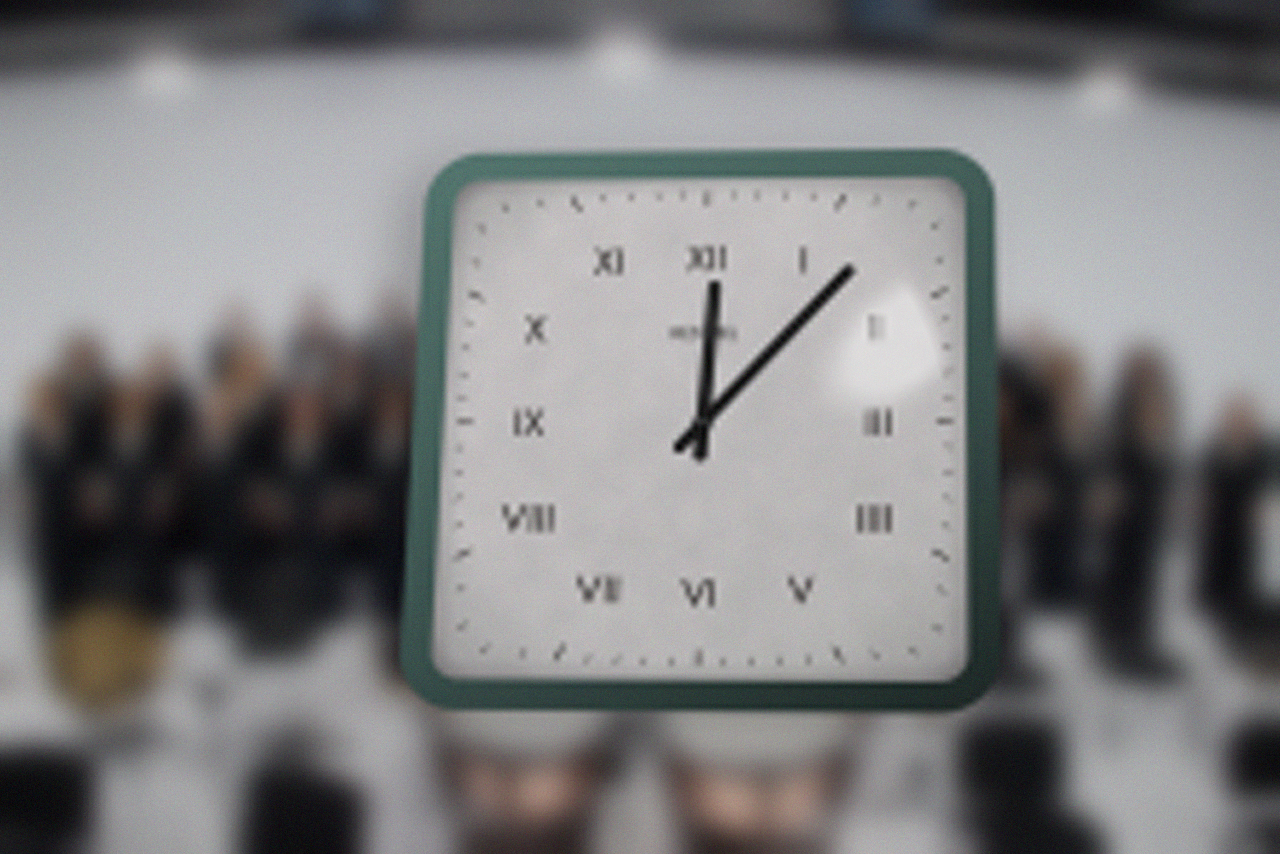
12:07
